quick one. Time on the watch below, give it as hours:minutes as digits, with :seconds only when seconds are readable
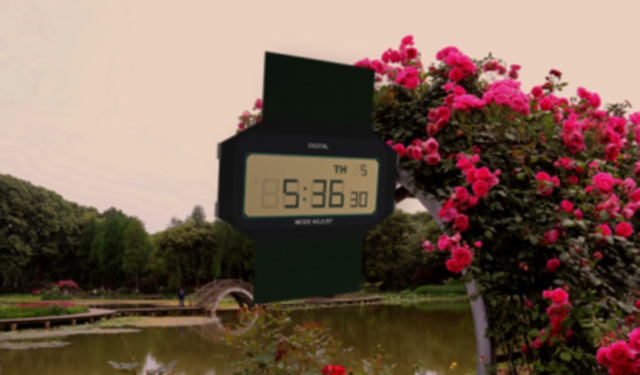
5:36:30
